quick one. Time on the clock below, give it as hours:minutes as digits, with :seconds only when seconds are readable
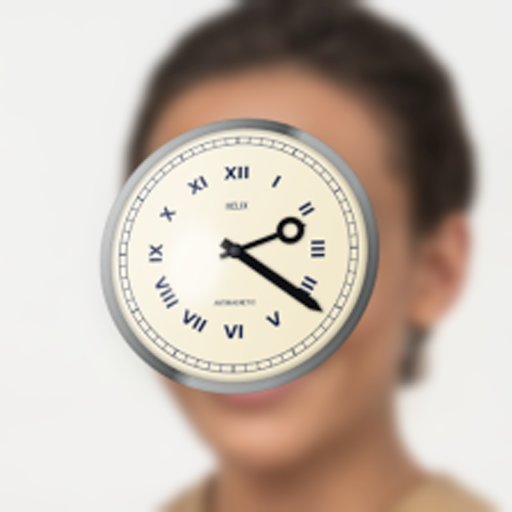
2:21
